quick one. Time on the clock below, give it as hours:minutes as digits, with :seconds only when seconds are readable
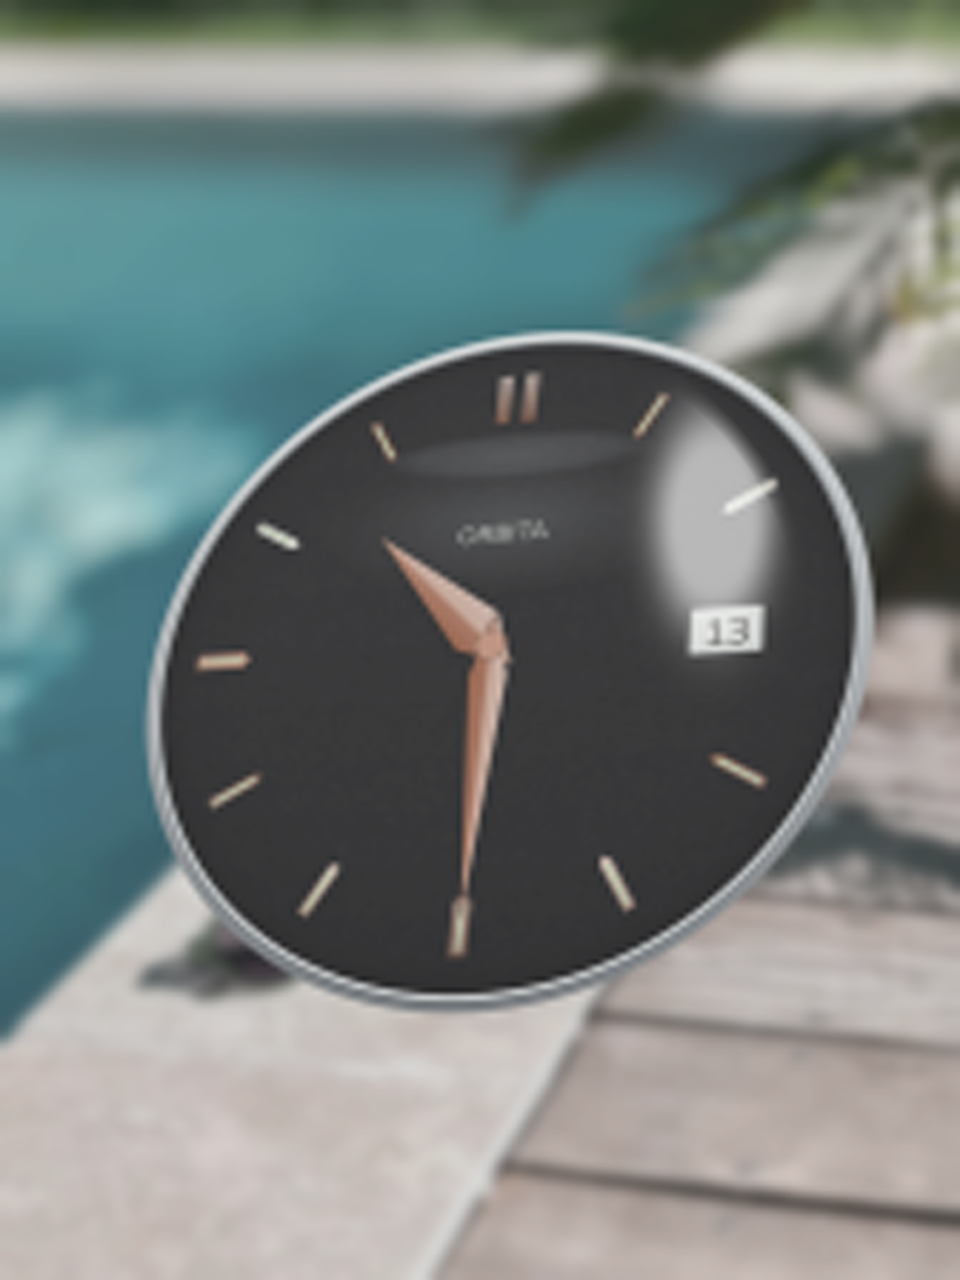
10:30
